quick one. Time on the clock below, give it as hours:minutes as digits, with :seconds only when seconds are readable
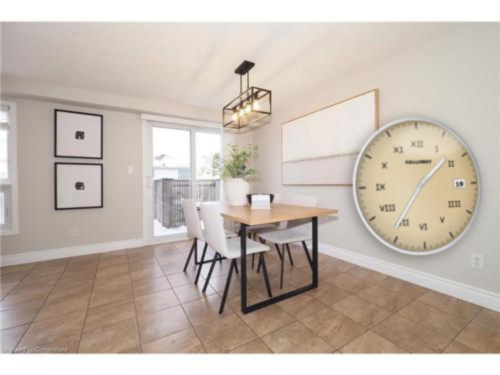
1:36
